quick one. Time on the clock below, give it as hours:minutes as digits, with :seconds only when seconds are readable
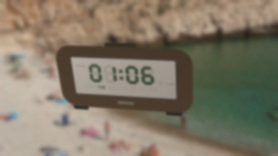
1:06
